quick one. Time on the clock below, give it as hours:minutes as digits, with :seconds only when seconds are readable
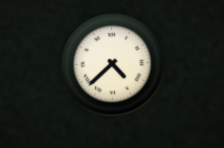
4:38
